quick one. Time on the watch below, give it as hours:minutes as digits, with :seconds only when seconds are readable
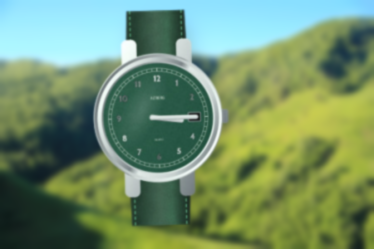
3:15
